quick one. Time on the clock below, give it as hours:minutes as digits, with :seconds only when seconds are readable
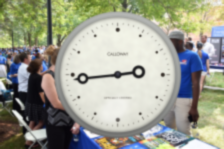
2:44
